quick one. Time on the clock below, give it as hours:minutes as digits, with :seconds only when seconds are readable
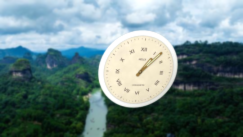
1:07
